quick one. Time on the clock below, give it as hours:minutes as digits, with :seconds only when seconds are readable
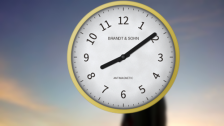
8:09
